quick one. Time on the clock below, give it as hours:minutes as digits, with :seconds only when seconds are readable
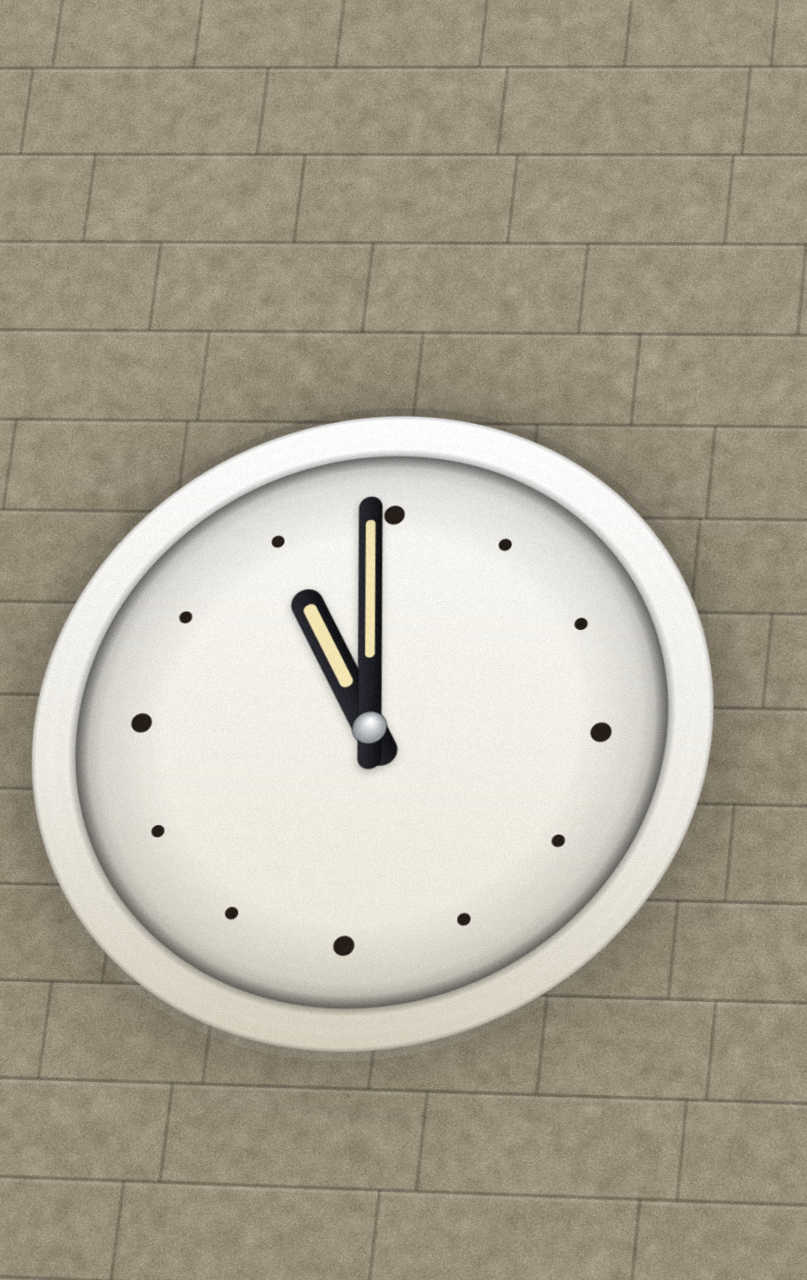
10:59
